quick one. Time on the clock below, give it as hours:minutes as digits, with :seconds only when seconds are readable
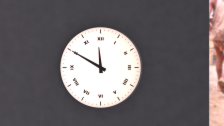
11:50
